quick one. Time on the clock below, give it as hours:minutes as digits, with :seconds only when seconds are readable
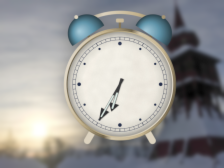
6:35
